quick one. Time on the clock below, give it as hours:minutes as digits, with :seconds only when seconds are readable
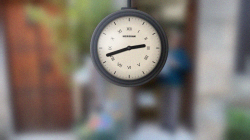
2:42
